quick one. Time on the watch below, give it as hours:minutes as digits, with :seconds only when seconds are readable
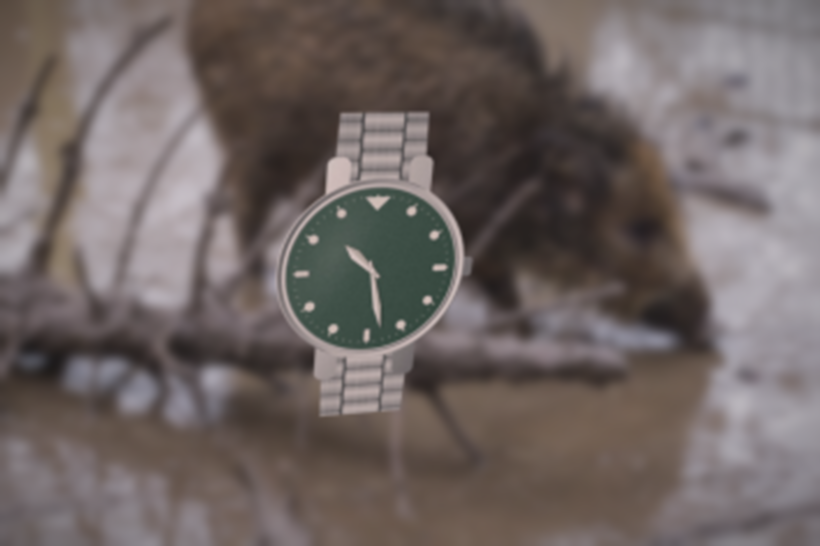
10:28
